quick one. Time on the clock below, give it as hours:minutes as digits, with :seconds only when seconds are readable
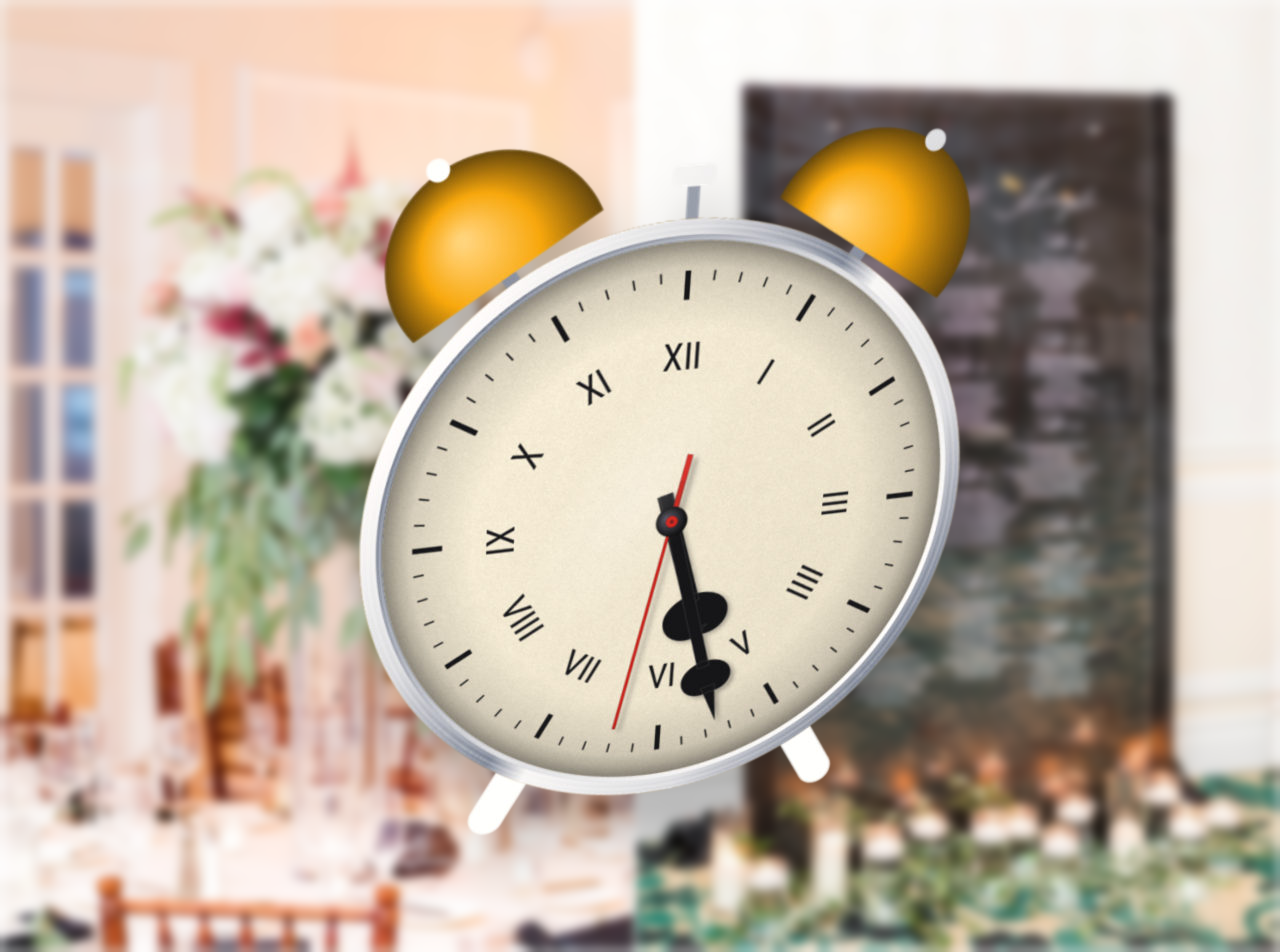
5:27:32
